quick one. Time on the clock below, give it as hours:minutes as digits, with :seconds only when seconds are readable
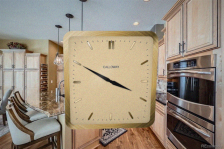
3:50
